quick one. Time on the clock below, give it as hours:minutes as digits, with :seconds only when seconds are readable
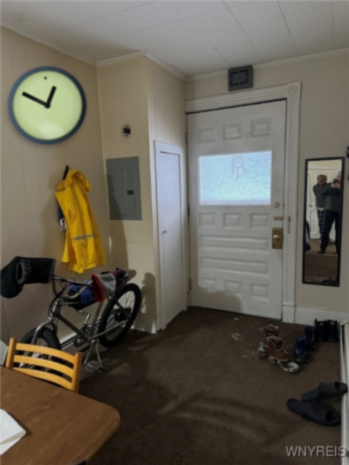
12:50
